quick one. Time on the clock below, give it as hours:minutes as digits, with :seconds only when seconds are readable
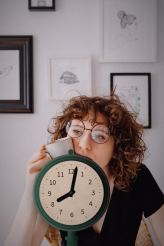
8:02
